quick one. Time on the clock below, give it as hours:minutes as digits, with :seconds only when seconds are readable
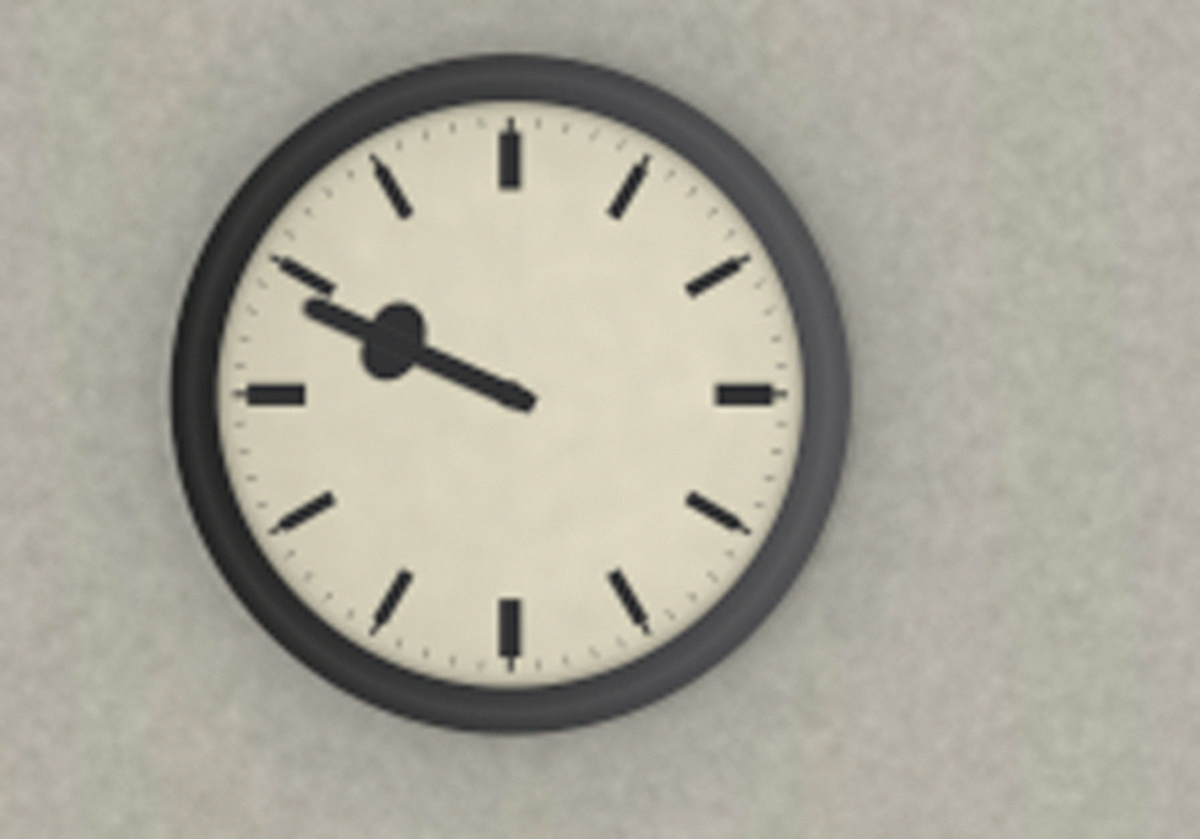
9:49
